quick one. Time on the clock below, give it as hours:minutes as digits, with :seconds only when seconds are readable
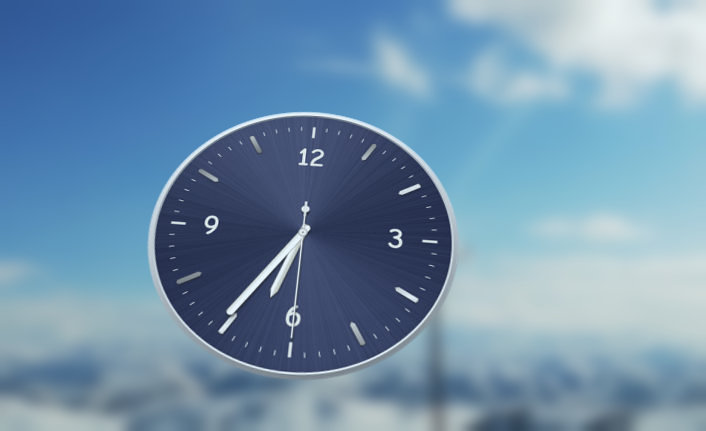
6:35:30
